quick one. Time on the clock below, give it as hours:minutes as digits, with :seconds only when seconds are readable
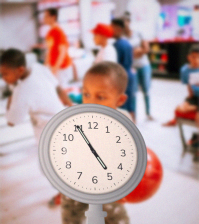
4:55
